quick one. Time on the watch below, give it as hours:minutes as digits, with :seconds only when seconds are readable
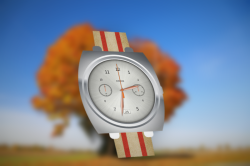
2:32
